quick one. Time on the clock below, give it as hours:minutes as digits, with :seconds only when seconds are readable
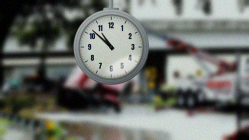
10:52
